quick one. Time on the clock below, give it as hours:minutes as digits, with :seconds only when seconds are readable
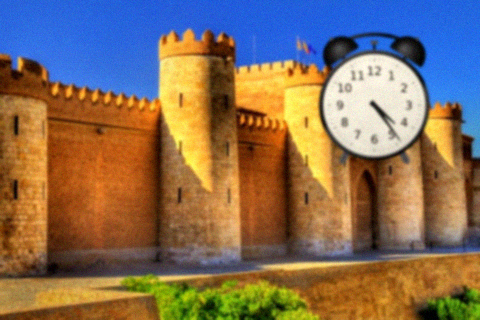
4:24
